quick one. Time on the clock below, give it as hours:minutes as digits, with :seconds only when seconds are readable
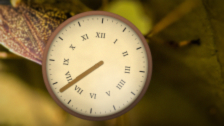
7:38
